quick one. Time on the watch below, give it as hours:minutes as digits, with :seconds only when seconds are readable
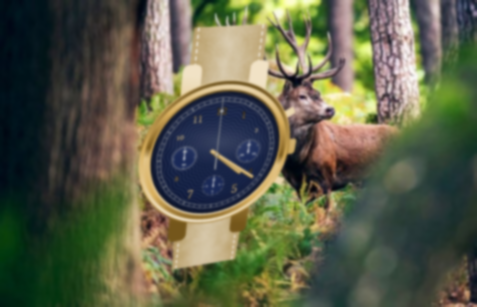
4:21
